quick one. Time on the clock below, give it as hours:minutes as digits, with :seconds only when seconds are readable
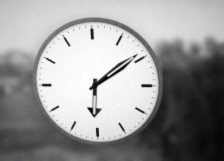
6:09
